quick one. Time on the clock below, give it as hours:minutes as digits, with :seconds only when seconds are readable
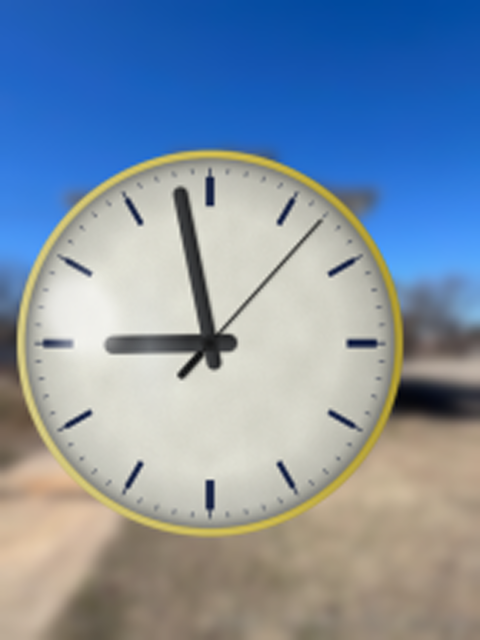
8:58:07
